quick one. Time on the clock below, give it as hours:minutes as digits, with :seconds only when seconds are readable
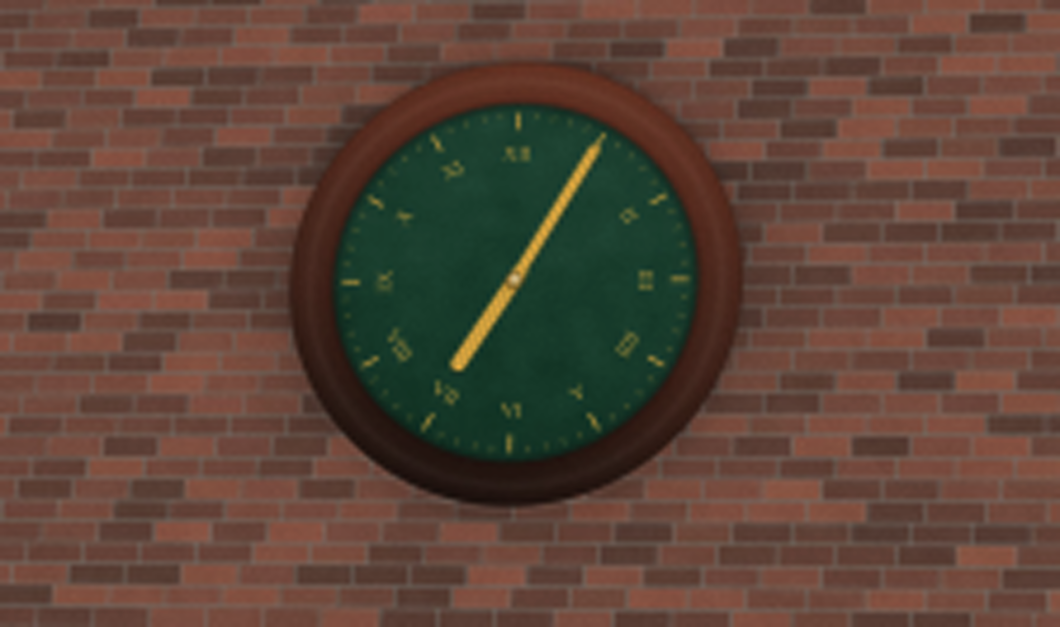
7:05
